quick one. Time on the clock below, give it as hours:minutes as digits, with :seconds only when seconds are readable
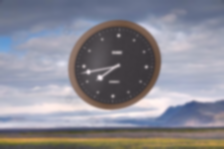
7:43
